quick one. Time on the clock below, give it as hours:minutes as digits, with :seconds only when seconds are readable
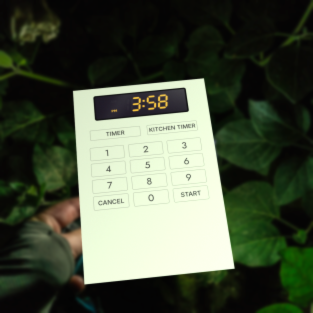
3:58
